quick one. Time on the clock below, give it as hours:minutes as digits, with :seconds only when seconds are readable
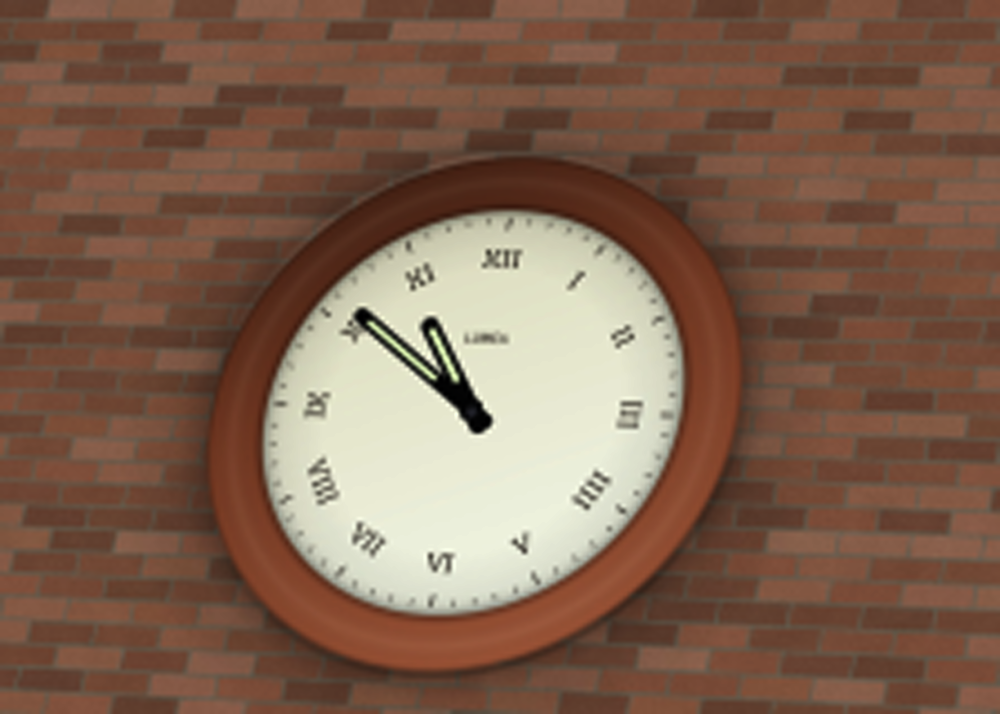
10:51
